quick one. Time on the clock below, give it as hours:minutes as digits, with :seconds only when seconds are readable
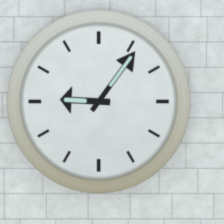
9:06
